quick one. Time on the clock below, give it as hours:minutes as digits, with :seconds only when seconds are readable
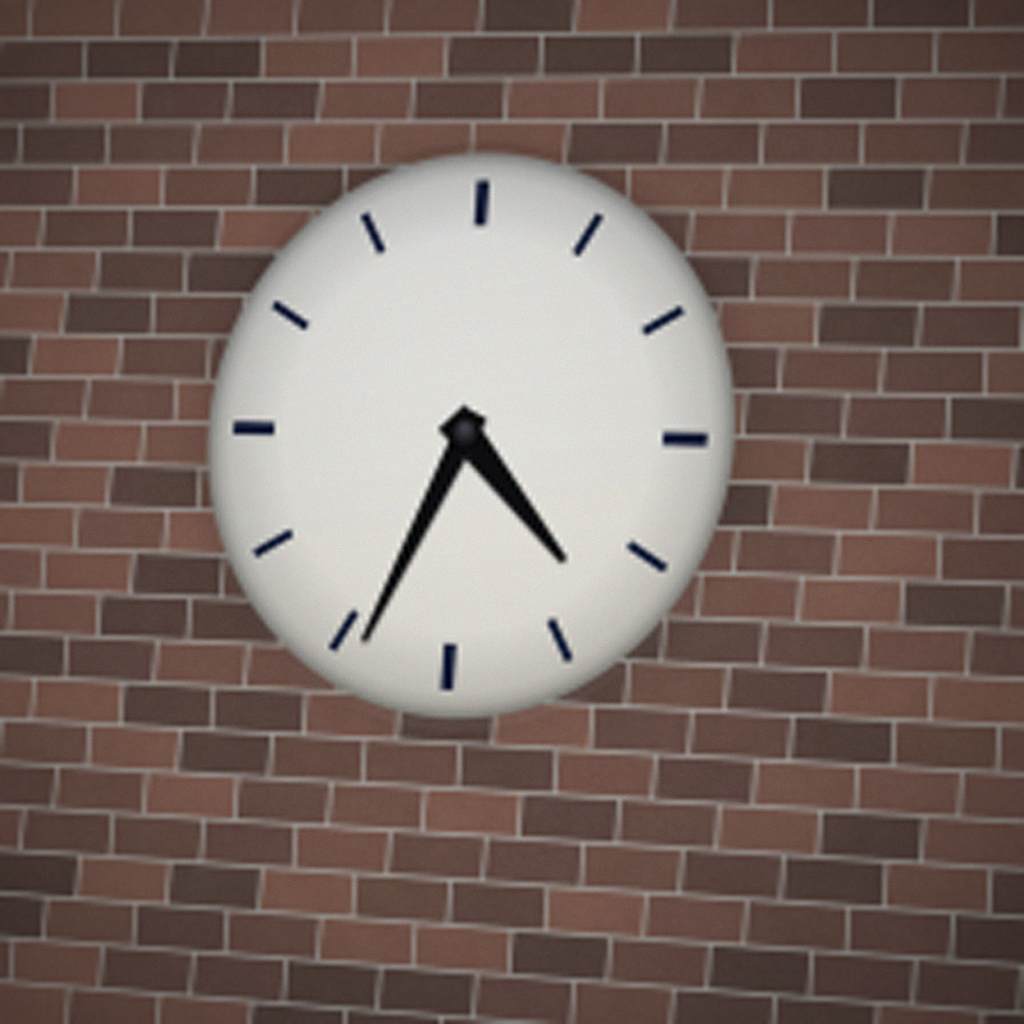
4:34
